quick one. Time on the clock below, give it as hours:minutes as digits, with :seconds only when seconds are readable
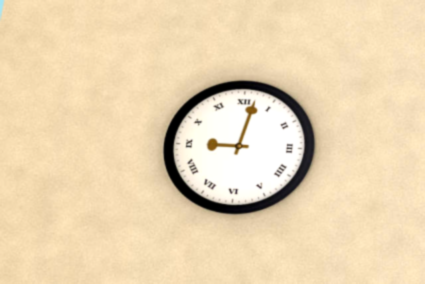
9:02
